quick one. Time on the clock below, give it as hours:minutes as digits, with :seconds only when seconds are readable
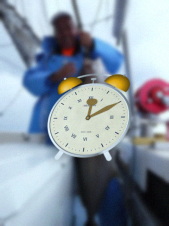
12:10
